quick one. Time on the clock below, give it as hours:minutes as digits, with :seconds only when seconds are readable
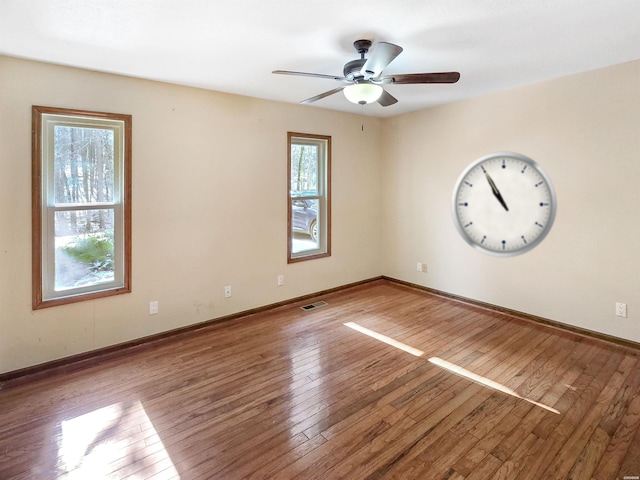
10:55
